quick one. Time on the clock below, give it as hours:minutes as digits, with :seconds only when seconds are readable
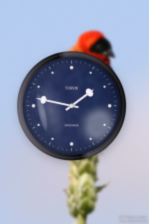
1:47
